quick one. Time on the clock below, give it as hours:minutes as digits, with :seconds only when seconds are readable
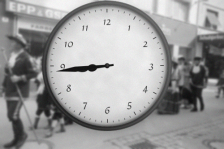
8:44
